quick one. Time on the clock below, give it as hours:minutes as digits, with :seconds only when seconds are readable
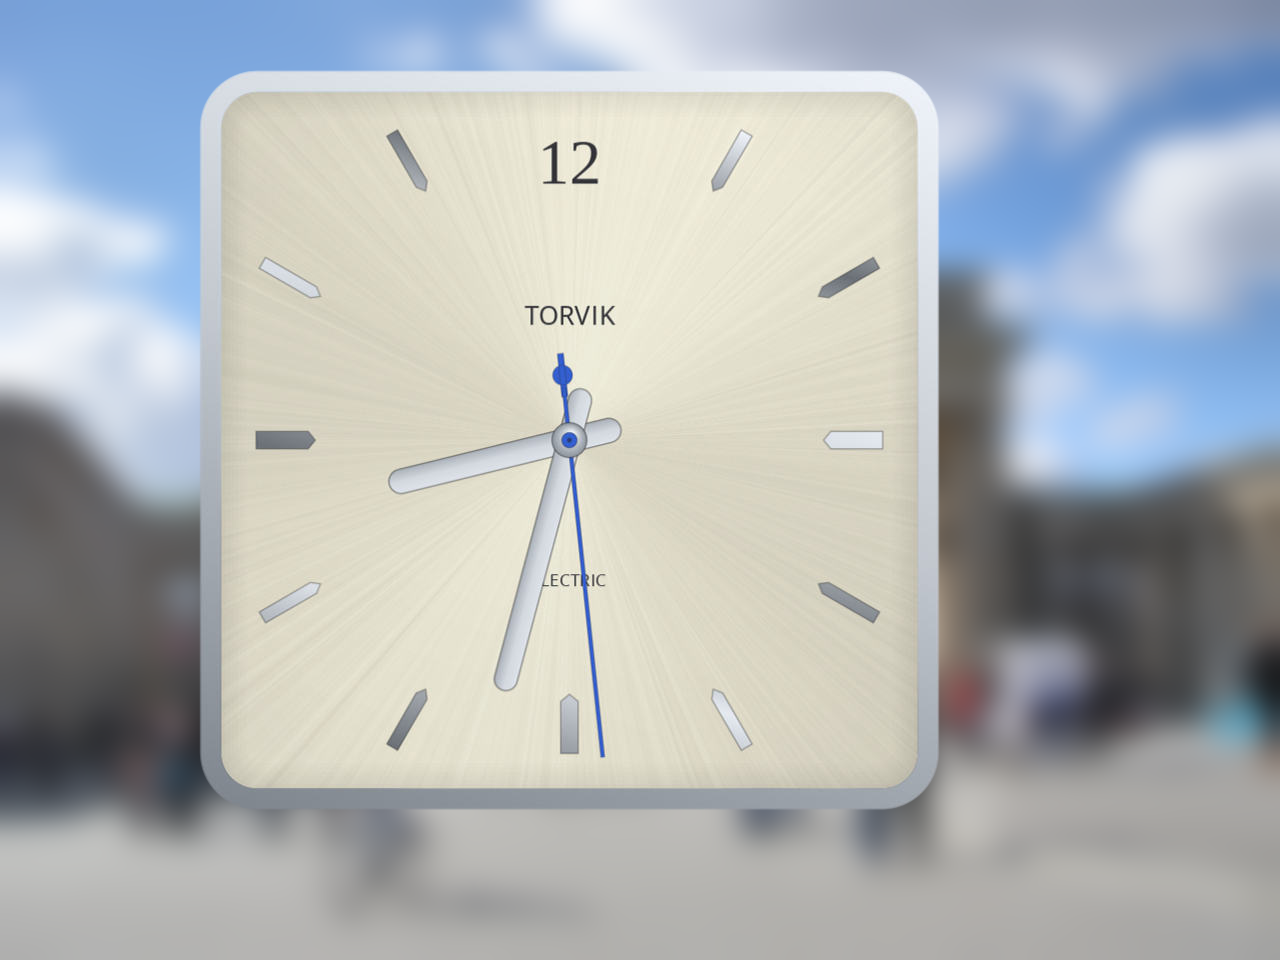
8:32:29
